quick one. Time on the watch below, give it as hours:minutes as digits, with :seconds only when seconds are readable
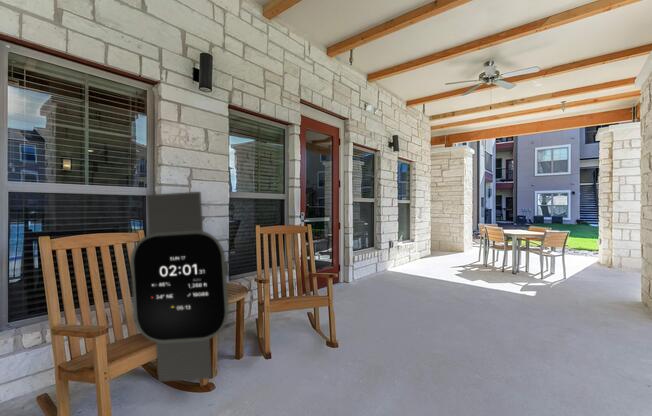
2:01
